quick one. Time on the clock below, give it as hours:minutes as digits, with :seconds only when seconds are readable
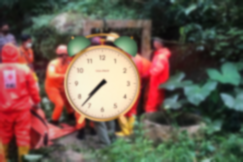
7:37
